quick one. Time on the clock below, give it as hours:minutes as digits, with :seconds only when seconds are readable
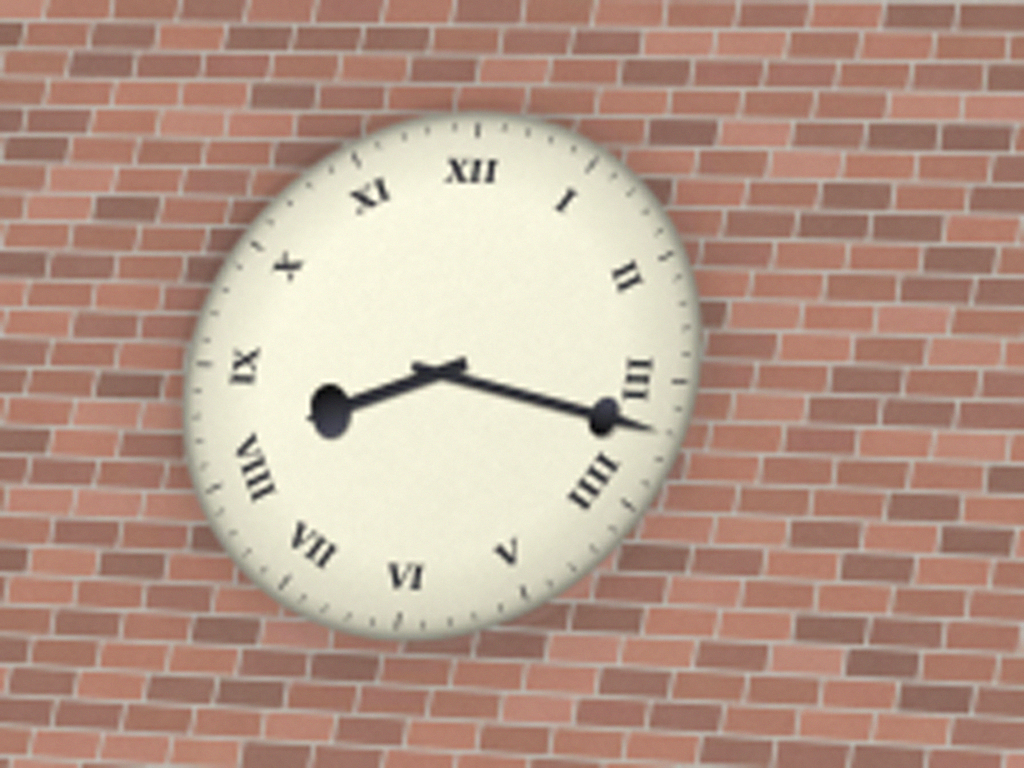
8:17
